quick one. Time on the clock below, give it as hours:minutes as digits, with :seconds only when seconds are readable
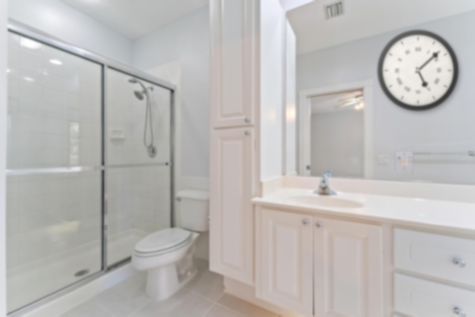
5:08
